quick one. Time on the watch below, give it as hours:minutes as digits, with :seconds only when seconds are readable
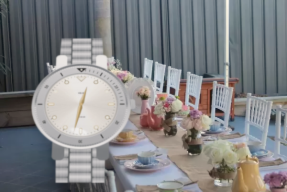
12:32
